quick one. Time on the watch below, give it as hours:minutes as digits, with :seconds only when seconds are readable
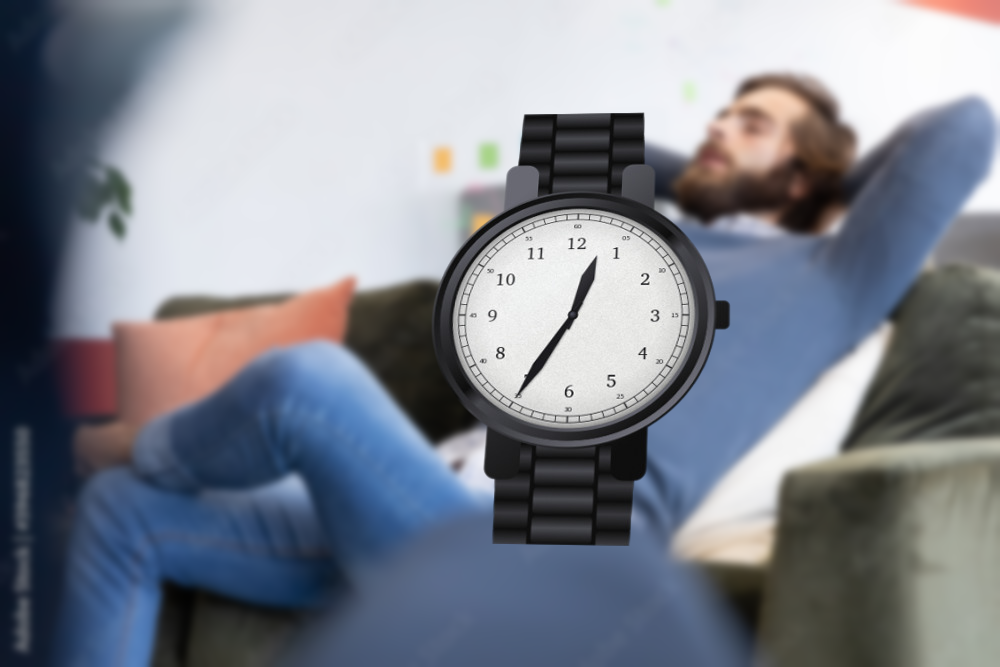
12:35
